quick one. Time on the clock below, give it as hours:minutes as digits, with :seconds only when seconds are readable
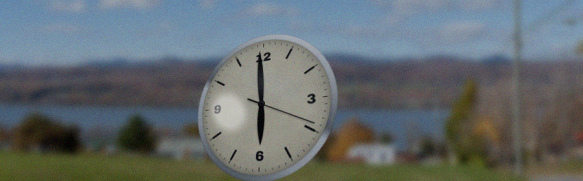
5:59:19
